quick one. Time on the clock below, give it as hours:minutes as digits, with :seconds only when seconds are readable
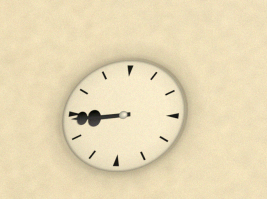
8:44
